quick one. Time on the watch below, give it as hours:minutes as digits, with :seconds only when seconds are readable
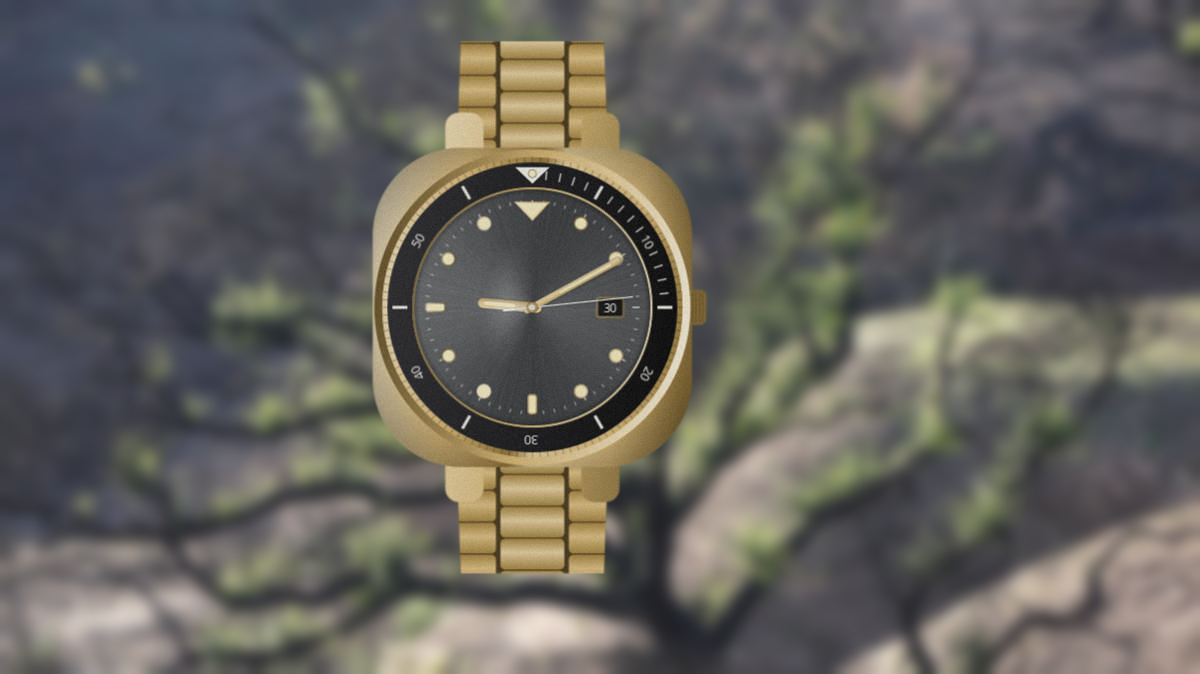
9:10:14
